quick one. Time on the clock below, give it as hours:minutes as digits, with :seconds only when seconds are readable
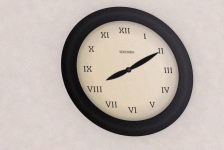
8:10
